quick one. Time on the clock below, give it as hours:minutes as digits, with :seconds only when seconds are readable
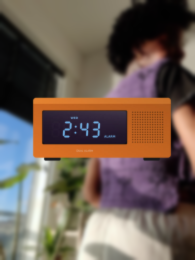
2:43
